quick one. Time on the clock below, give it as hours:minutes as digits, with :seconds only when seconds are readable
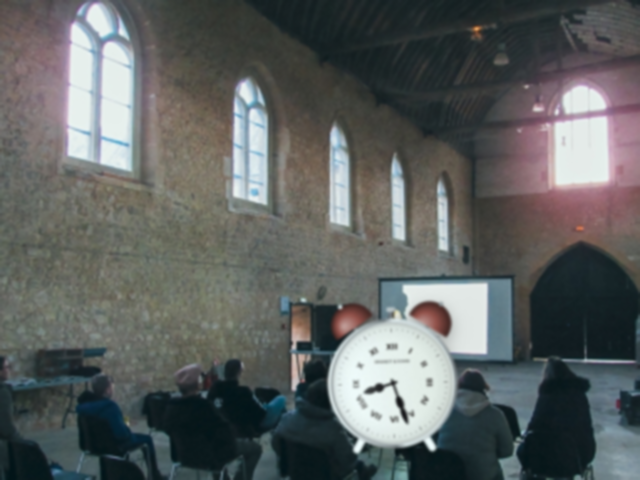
8:27
